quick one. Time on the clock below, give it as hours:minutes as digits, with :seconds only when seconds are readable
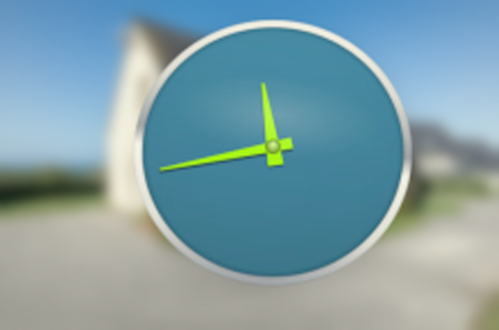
11:43
